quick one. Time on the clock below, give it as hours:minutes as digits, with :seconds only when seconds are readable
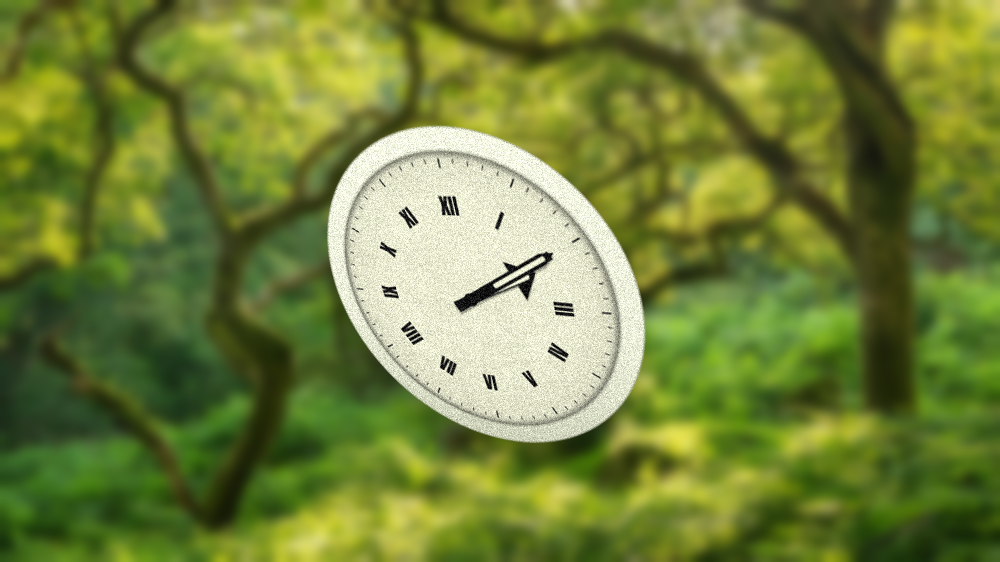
2:10
